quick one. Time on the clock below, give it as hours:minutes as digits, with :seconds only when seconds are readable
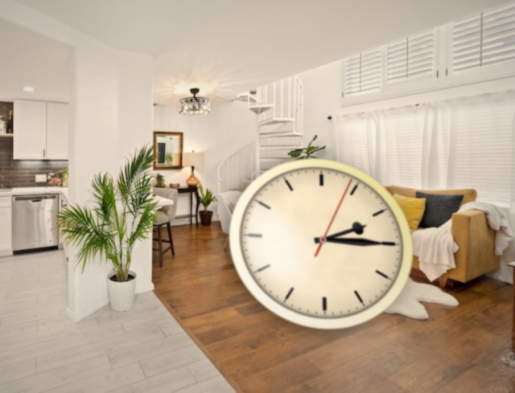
2:15:04
